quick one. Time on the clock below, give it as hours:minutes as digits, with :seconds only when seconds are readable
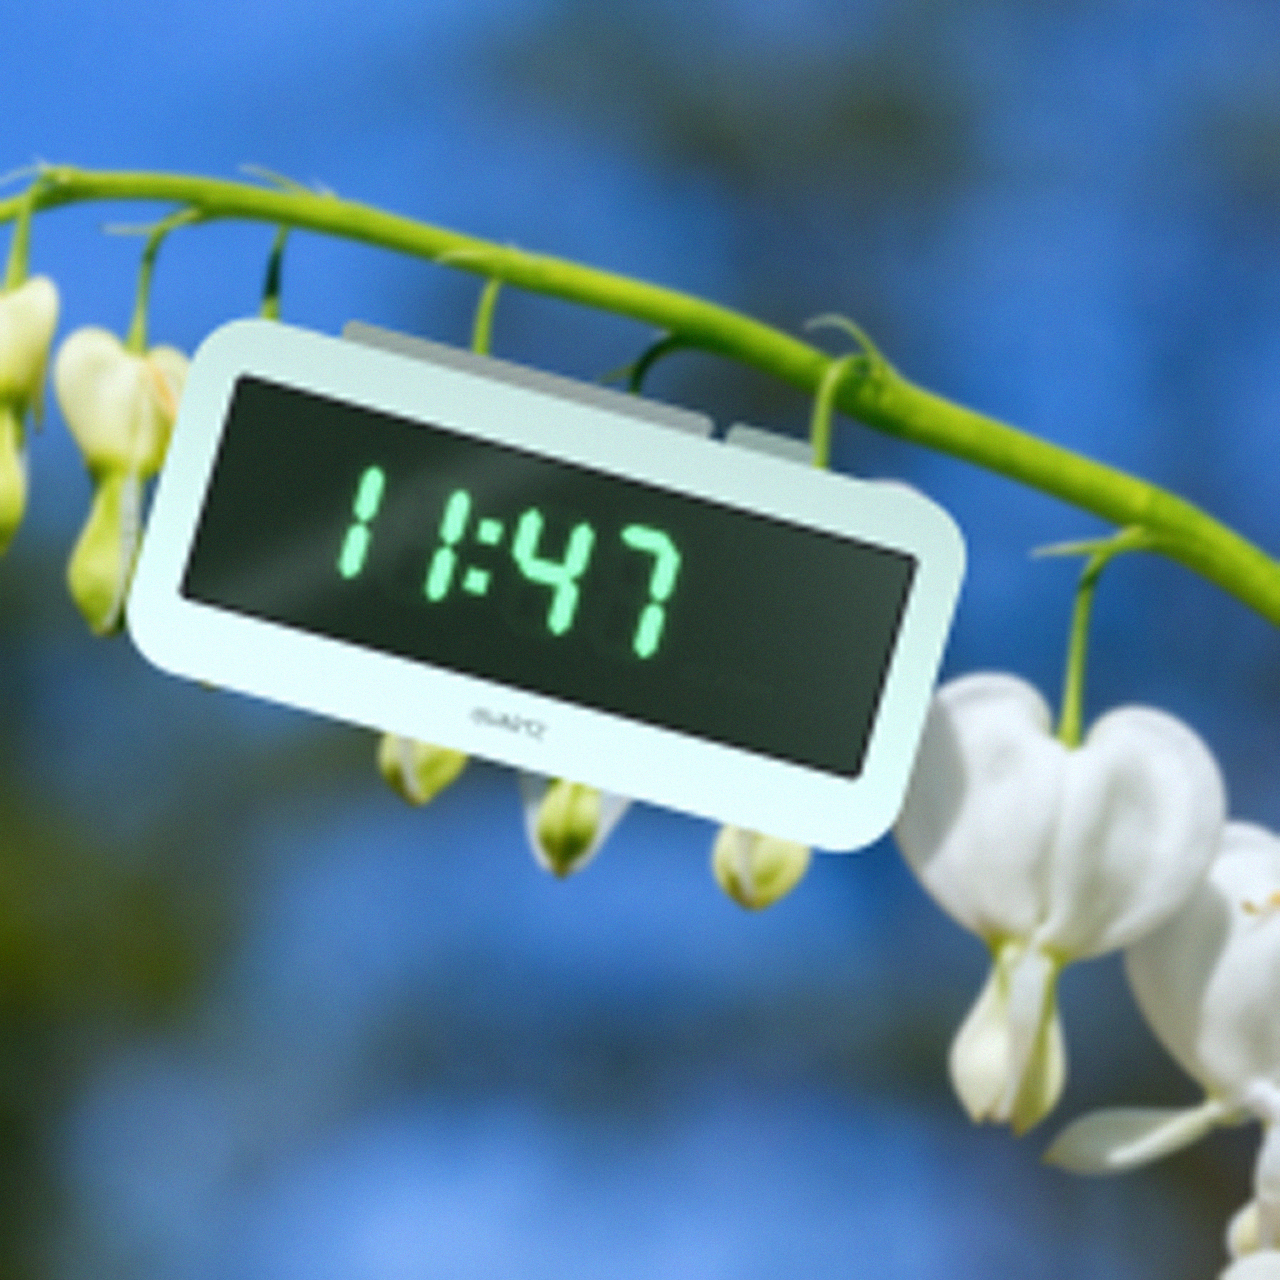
11:47
